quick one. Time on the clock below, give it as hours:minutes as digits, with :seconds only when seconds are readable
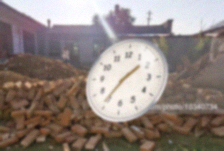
1:36
